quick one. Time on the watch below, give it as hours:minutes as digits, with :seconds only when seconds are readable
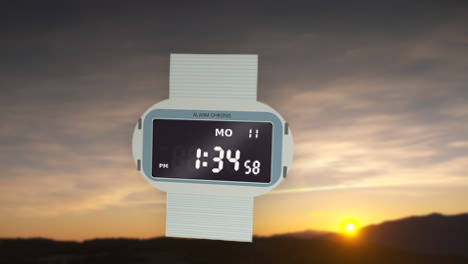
1:34:58
